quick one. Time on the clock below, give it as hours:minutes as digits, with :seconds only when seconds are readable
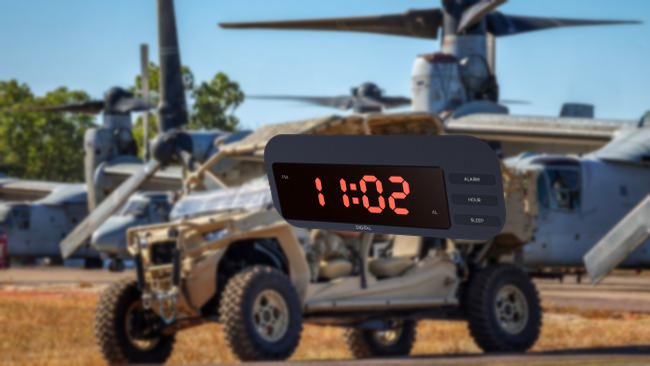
11:02
